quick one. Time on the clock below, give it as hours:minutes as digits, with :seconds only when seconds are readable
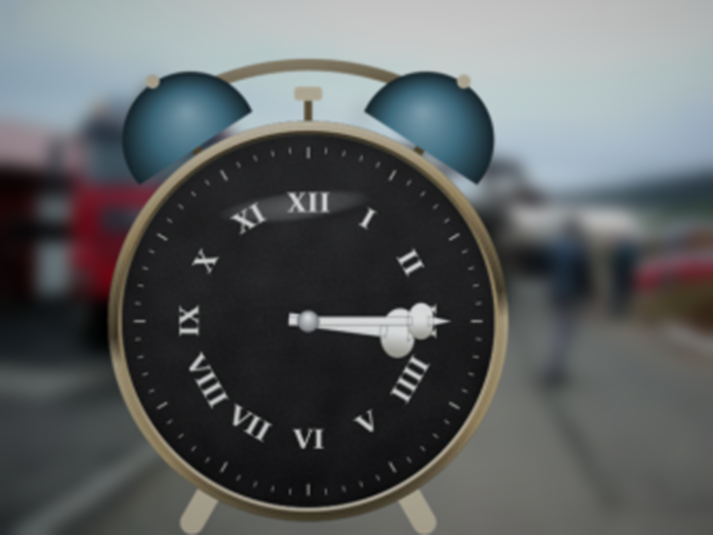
3:15
